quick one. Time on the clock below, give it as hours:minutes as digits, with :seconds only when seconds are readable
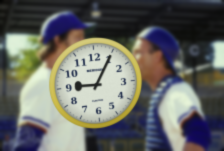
9:05
